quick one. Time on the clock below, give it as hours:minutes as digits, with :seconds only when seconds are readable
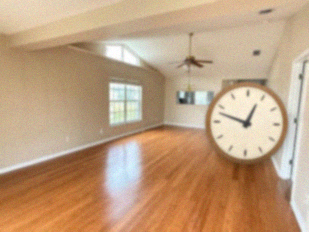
12:48
